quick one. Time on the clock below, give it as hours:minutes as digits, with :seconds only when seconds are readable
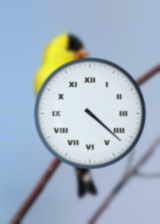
4:22
